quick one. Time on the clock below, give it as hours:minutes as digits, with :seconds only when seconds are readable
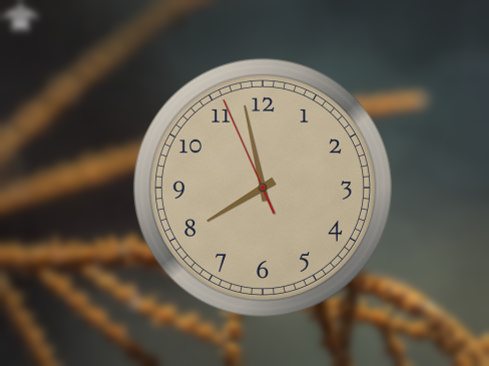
7:57:56
